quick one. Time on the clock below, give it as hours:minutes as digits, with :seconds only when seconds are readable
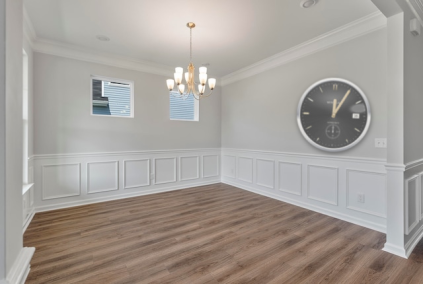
12:05
